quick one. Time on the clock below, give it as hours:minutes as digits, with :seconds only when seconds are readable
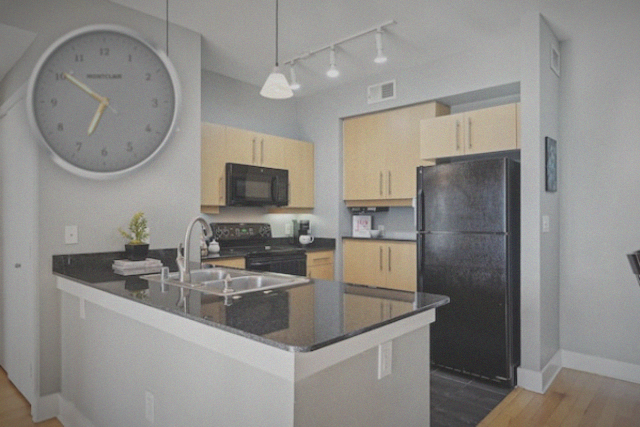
6:50:52
